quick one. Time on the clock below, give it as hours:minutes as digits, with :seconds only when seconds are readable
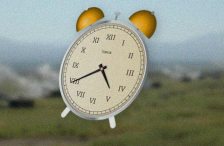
4:40
